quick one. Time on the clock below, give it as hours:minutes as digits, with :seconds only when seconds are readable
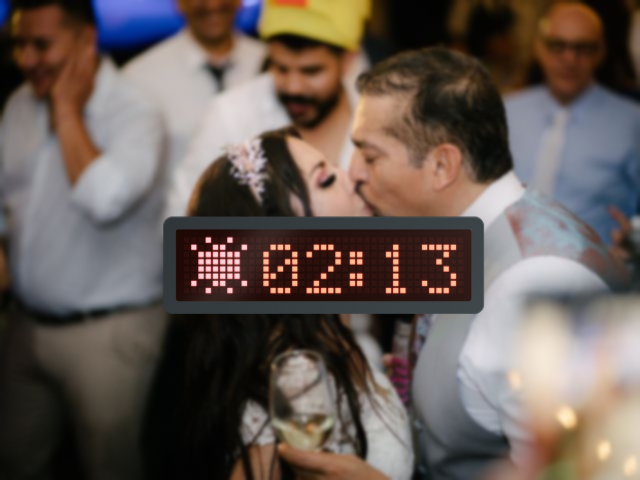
2:13
